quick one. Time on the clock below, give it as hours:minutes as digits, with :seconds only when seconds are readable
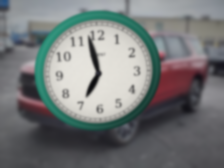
6:58
